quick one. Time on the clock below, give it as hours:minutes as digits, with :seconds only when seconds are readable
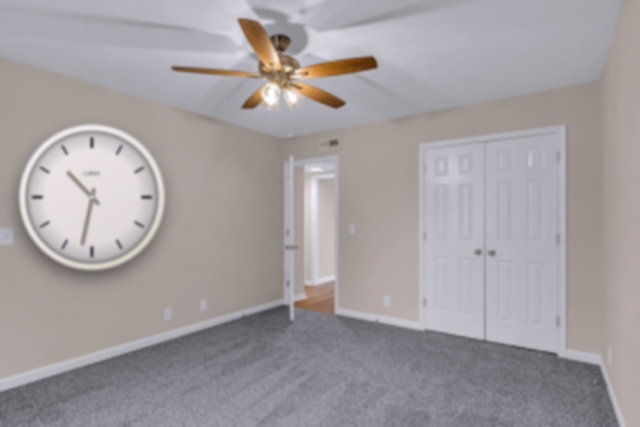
10:32
